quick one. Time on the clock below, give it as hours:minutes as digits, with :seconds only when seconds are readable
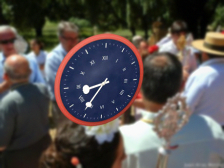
8:36
